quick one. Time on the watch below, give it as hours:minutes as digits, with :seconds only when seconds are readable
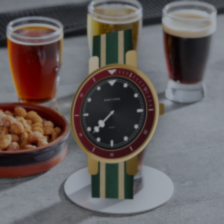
7:38
